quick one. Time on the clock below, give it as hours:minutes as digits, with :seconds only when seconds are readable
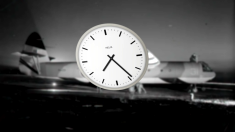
7:24
